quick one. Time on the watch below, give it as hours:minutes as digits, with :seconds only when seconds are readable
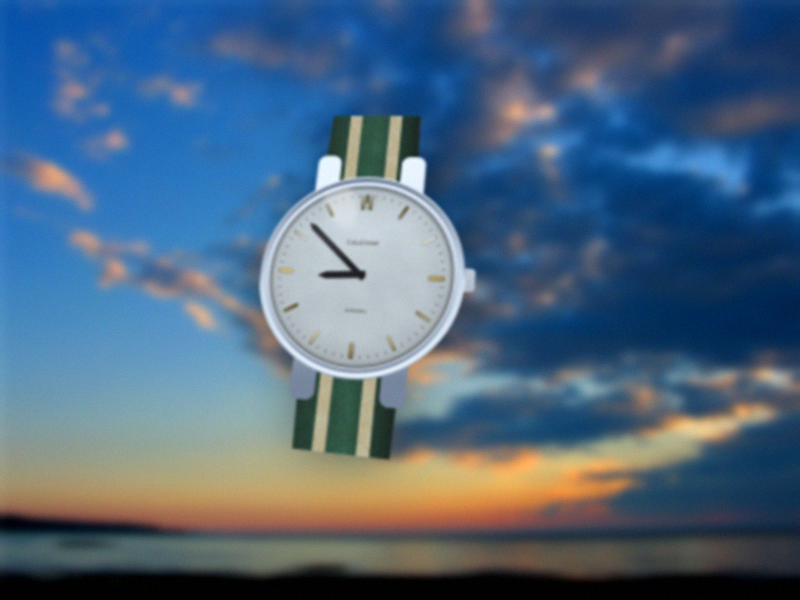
8:52
